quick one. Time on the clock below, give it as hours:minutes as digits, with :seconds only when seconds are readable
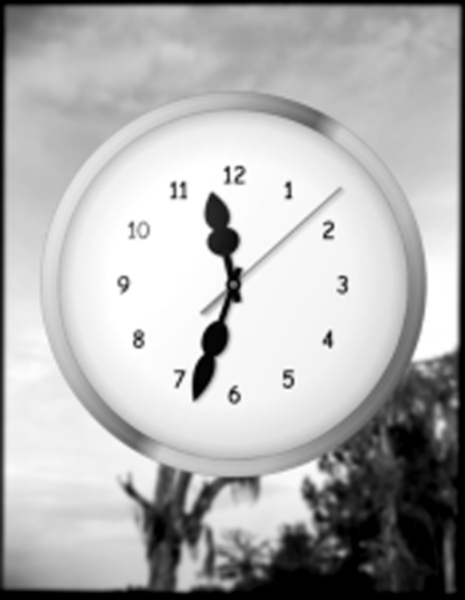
11:33:08
